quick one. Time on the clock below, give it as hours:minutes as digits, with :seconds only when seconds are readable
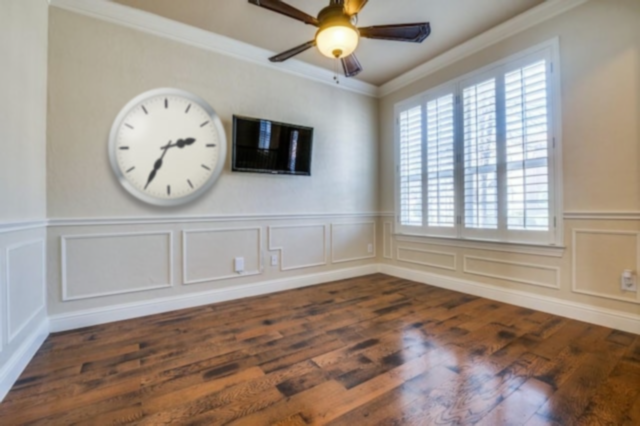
2:35
